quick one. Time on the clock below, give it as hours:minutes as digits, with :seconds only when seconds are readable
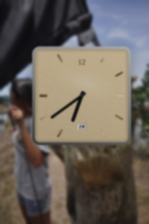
6:39
